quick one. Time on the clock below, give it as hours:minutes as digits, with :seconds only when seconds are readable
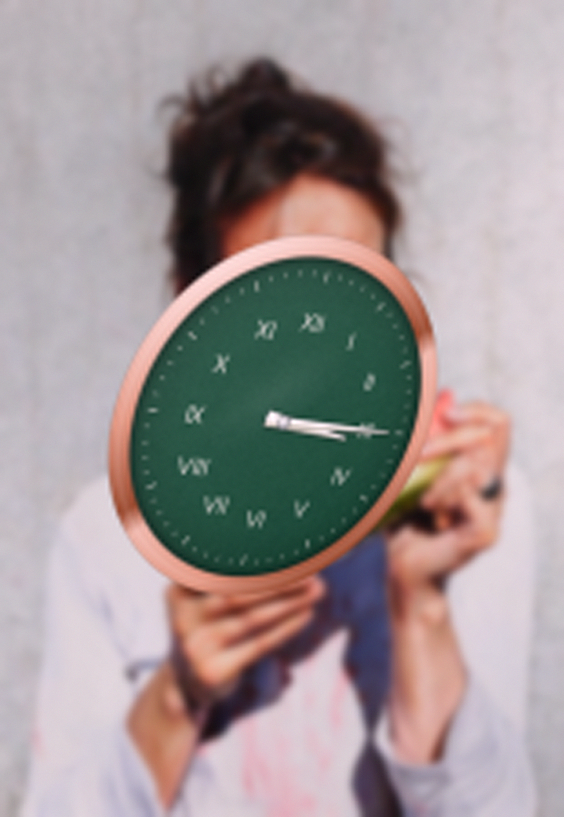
3:15
